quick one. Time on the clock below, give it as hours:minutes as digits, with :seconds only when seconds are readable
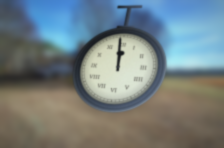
11:59
